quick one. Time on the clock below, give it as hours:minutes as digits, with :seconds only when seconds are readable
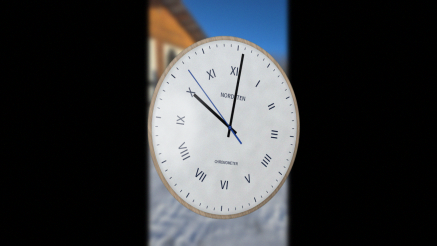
10:00:52
